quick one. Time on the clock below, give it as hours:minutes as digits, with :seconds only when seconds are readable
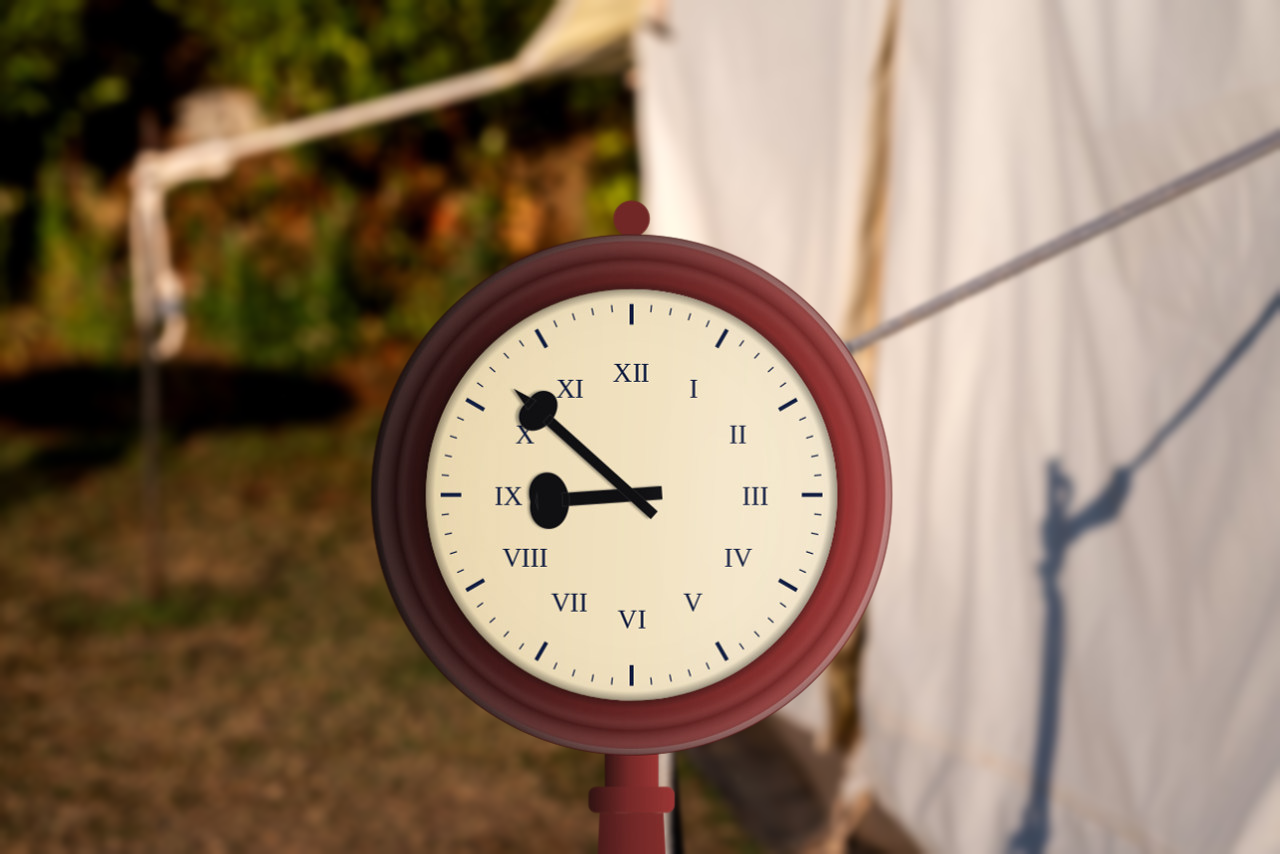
8:52
